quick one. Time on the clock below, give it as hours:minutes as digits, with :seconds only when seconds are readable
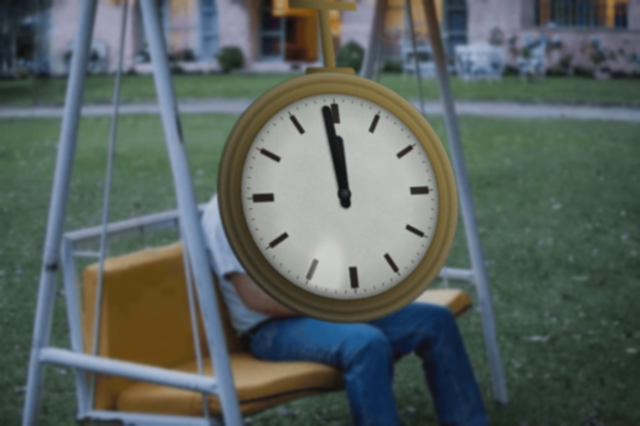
11:59
